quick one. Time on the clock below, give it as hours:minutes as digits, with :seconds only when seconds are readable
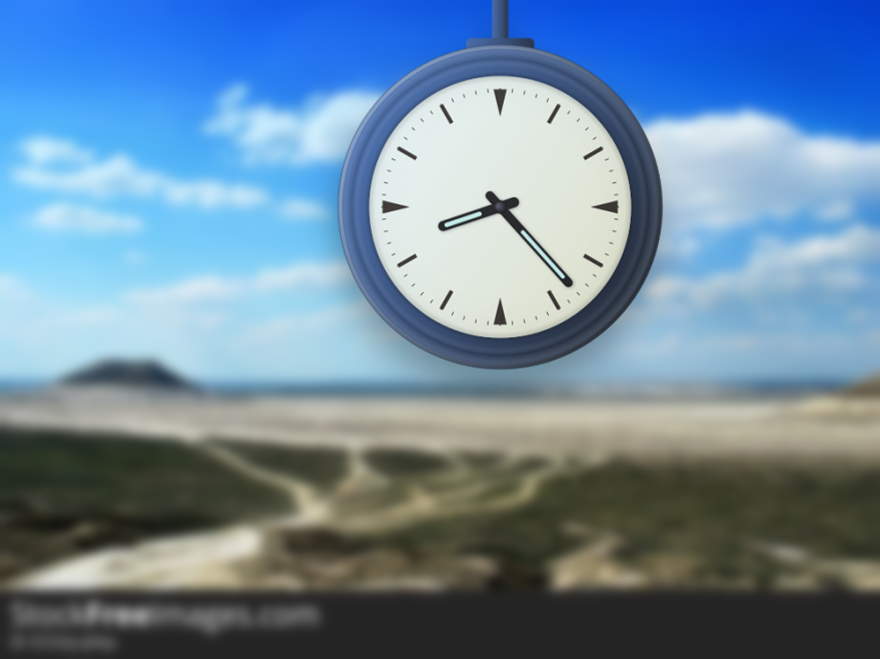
8:23
